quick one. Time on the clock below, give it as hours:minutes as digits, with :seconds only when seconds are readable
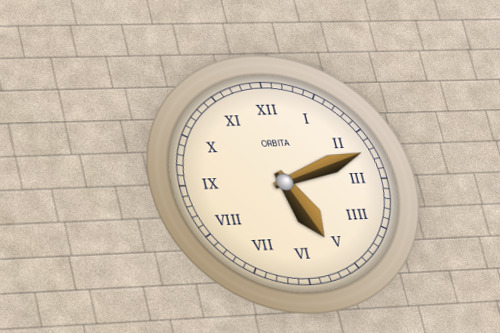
5:12
